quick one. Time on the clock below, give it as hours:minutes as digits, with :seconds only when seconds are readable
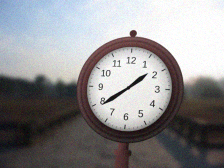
1:39
